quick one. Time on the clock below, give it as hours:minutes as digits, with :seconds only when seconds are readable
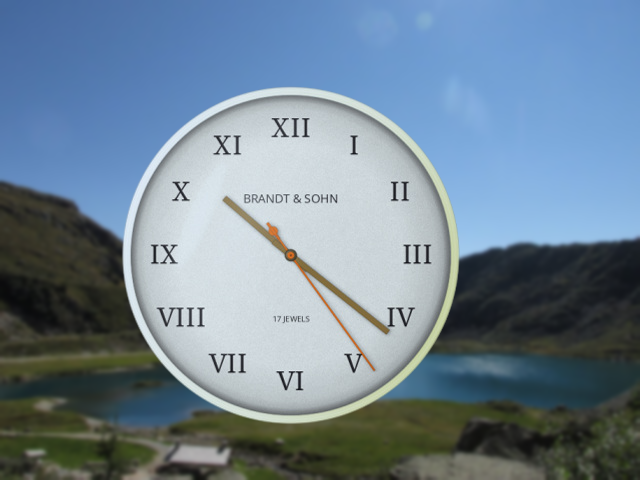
10:21:24
